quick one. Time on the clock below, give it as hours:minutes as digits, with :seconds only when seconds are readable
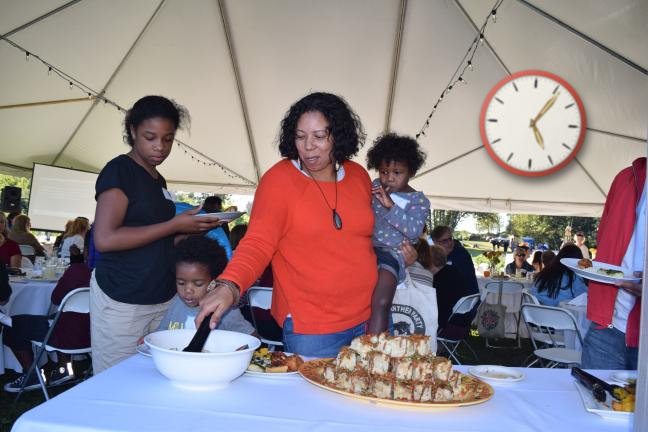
5:06
